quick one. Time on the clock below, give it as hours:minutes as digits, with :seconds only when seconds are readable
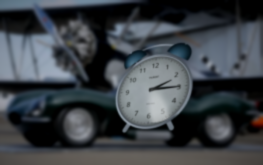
2:15
